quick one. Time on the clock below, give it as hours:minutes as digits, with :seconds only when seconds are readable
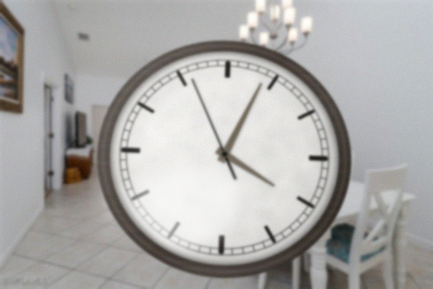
4:03:56
